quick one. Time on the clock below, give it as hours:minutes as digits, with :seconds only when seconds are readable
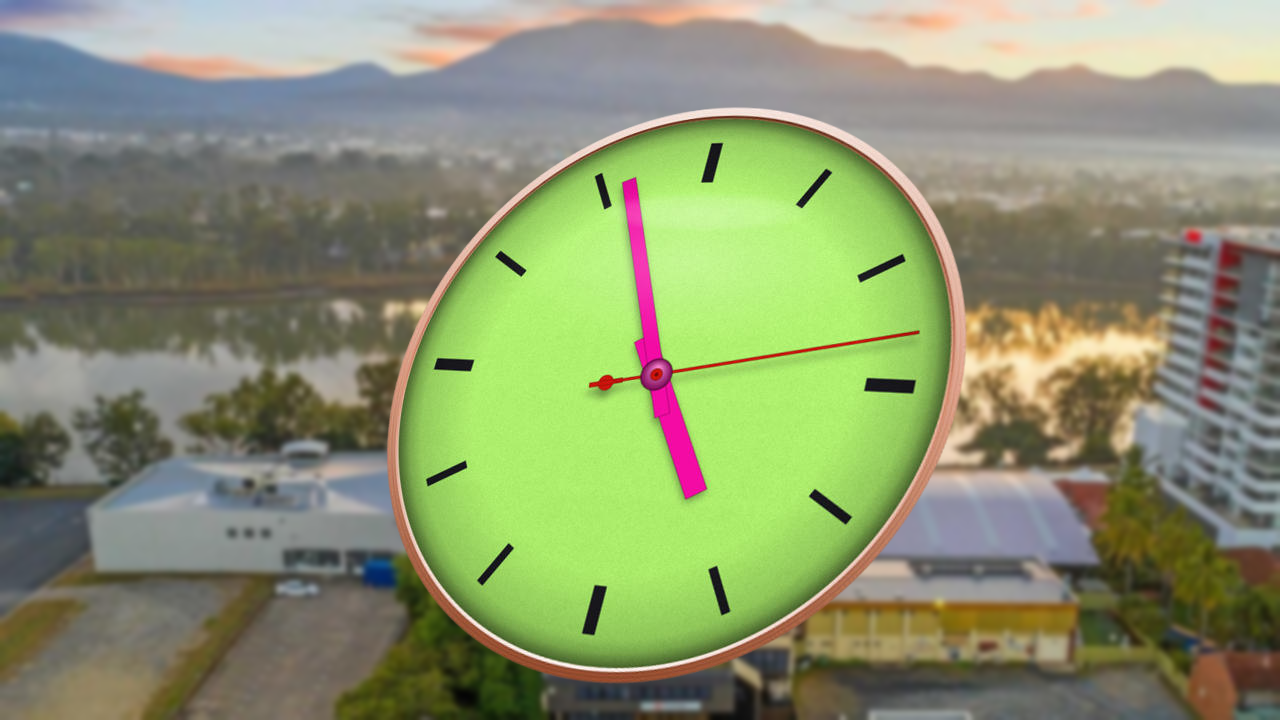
4:56:13
